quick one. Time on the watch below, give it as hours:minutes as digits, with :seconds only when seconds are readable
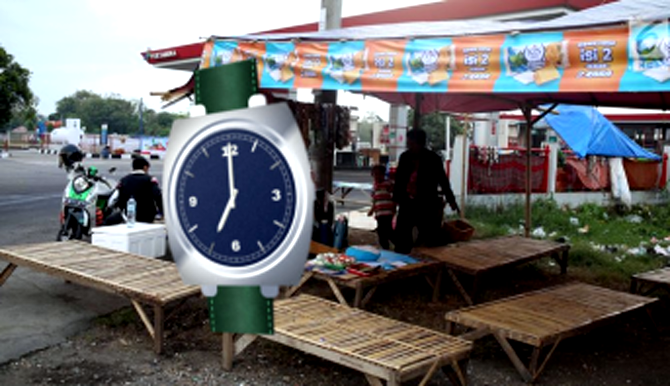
7:00
